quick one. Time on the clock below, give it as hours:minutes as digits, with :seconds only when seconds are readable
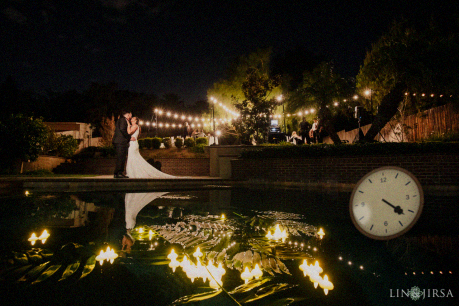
4:22
